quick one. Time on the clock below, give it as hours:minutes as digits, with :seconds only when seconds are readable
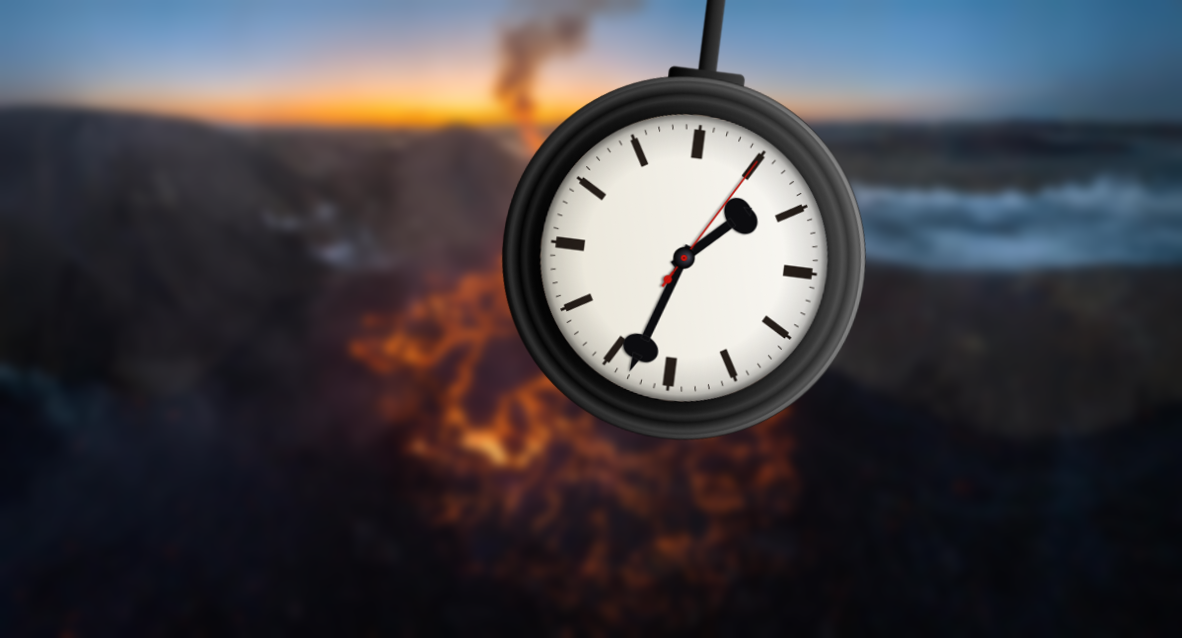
1:33:05
